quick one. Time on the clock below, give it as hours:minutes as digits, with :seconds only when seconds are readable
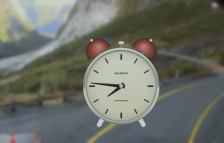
7:46
